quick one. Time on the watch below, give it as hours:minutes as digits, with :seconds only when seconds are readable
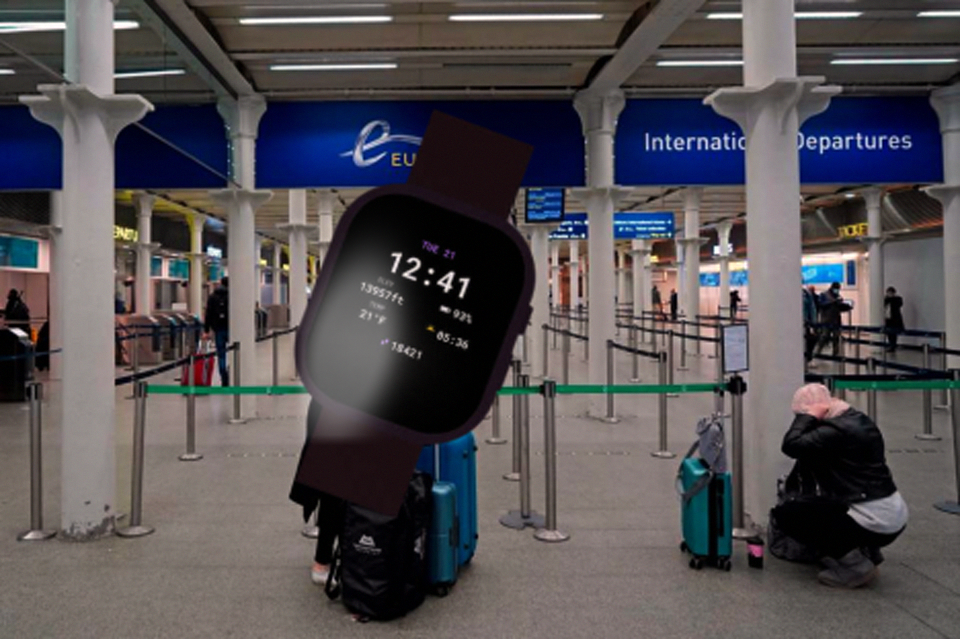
12:41
